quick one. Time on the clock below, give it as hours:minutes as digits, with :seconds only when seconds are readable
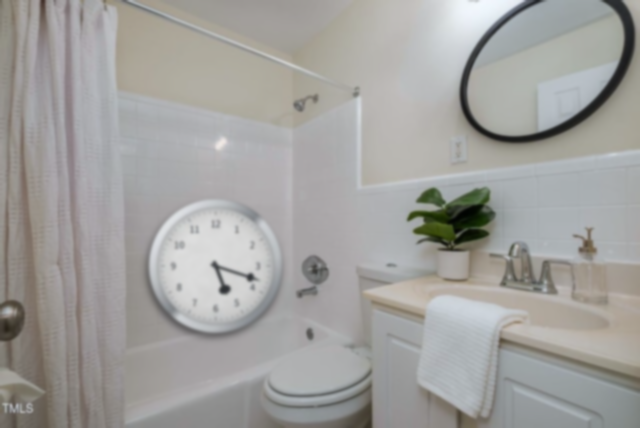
5:18
